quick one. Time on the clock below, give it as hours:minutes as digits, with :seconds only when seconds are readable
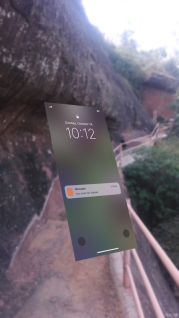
10:12
